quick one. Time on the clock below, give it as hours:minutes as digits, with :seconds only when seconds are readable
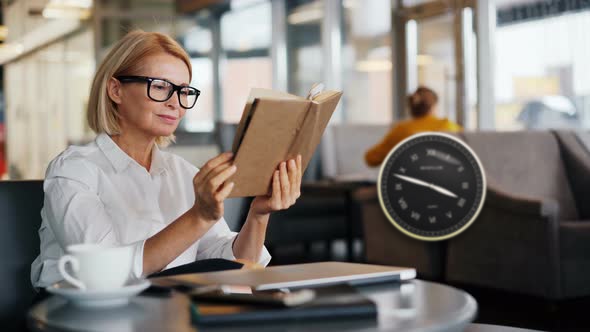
3:48
